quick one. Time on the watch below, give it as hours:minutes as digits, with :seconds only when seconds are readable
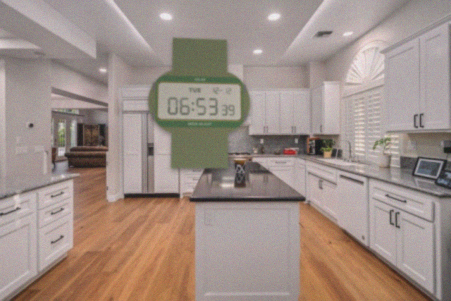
6:53:39
